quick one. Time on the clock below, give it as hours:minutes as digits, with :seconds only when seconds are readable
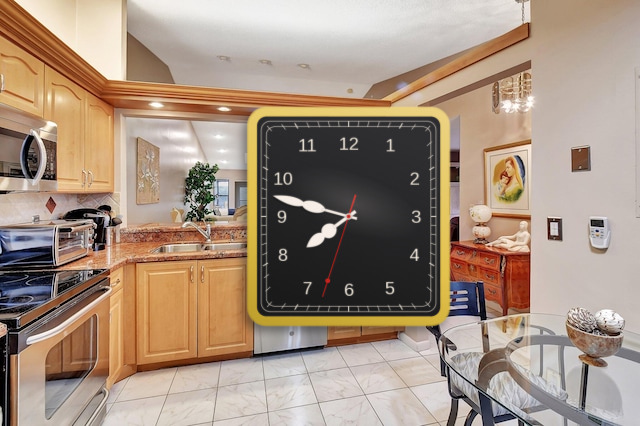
7:47:33
